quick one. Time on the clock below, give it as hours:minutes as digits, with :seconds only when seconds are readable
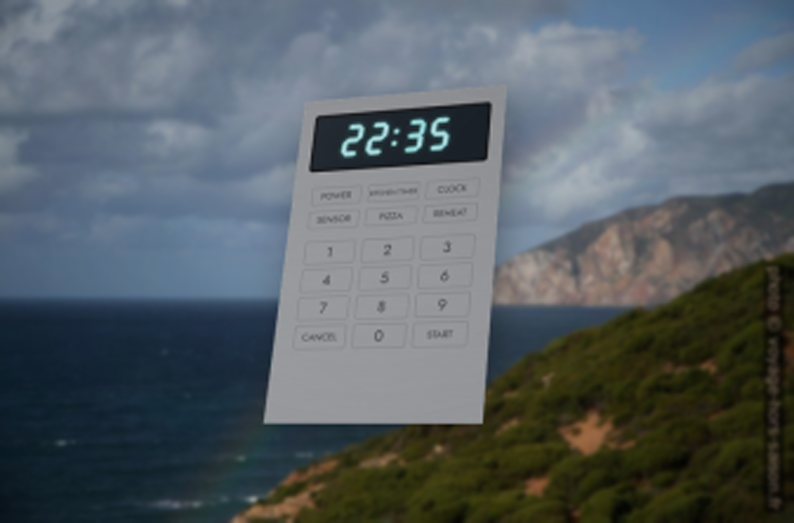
22:35
